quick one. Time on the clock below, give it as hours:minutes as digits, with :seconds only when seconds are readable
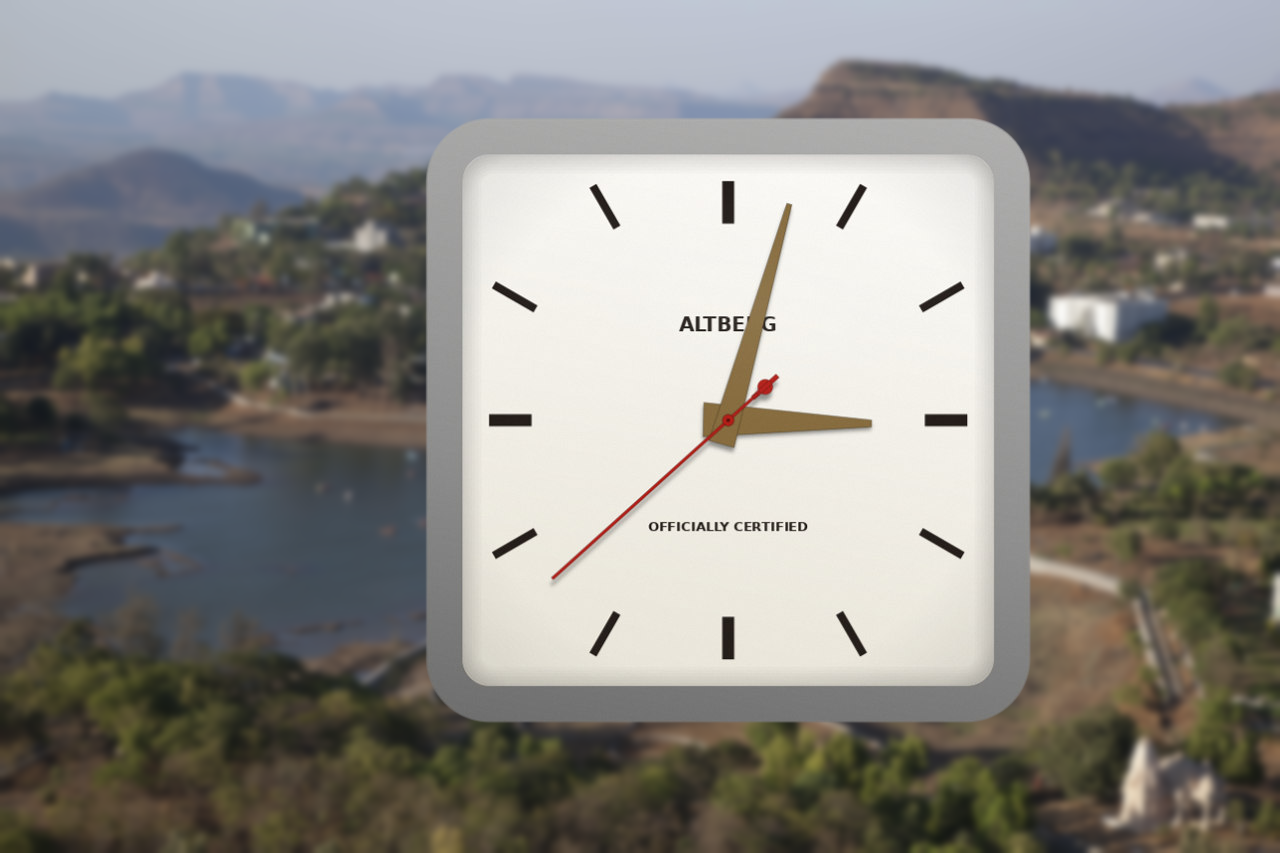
3:02:38
